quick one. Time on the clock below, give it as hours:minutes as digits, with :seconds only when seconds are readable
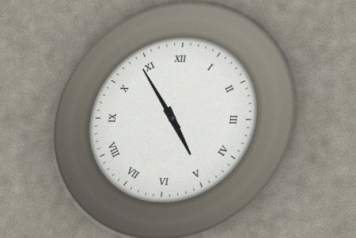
4:54
